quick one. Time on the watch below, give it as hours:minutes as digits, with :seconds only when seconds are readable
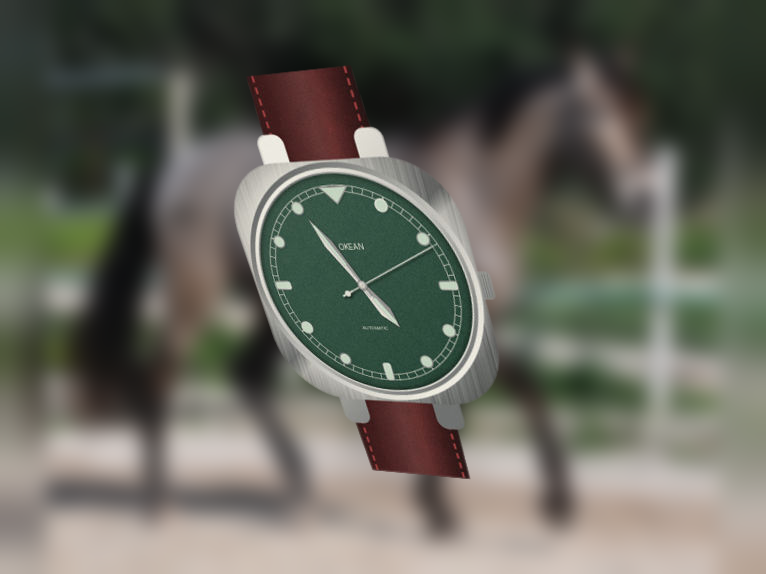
4:55:11
